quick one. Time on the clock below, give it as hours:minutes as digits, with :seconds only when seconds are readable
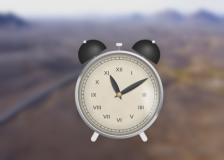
11:10
